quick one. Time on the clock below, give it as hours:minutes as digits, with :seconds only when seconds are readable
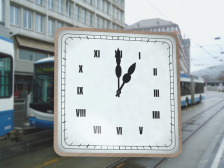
1:00
